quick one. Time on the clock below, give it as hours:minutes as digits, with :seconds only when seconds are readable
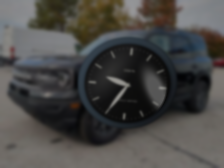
9:35
